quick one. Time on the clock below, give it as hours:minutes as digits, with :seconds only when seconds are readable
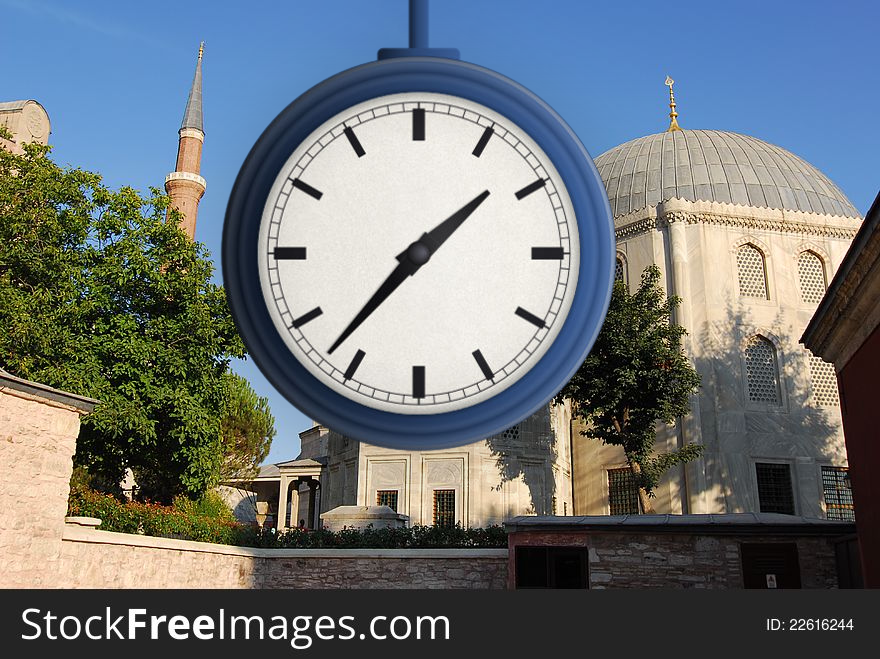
1:37
